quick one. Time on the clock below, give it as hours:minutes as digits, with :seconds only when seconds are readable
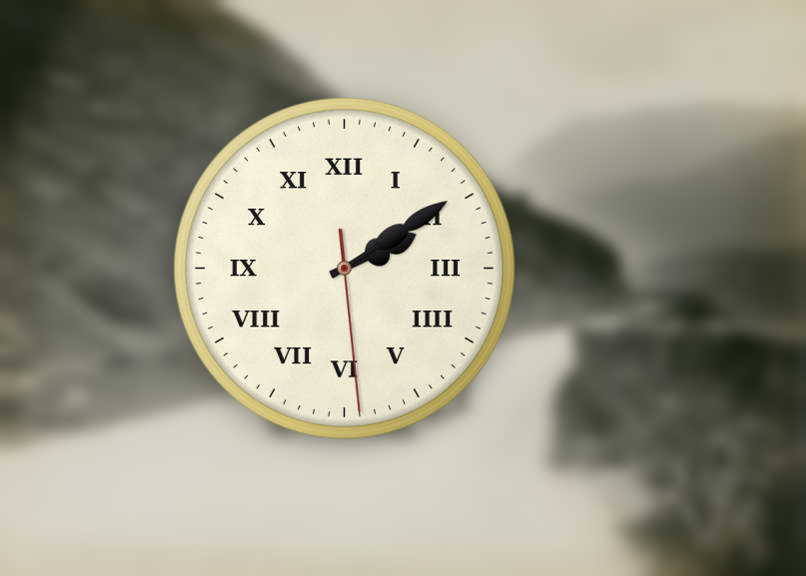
2:09:29
